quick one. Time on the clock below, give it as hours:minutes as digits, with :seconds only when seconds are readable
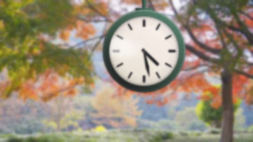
4:28
